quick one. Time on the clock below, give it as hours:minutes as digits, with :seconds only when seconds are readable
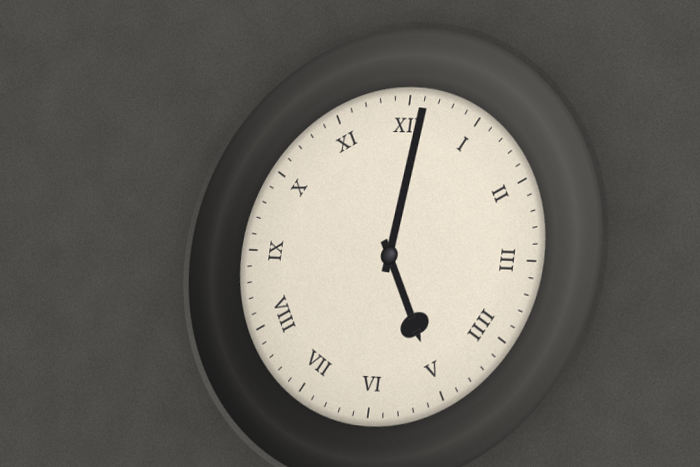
5:01
